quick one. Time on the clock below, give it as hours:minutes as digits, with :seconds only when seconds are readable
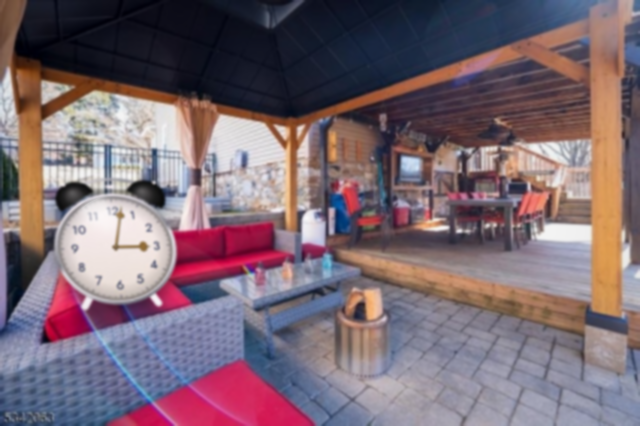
3:02
